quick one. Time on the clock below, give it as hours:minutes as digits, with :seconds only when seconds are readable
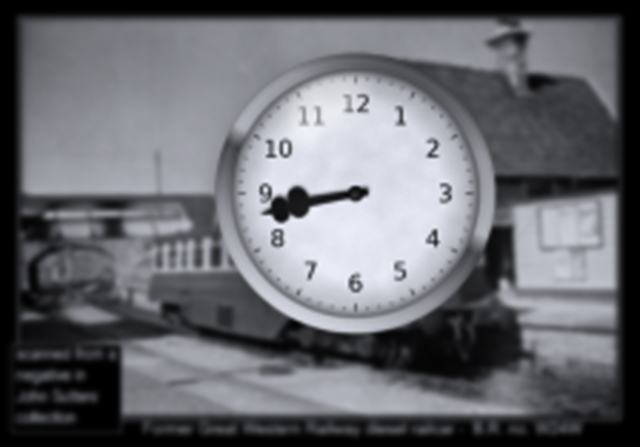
8:43
